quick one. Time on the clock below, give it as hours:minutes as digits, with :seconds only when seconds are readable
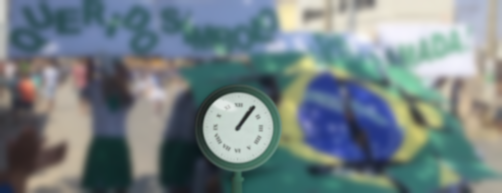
1:06
